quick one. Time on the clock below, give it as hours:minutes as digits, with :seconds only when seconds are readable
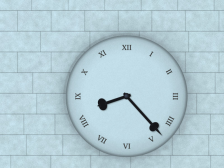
8:23
